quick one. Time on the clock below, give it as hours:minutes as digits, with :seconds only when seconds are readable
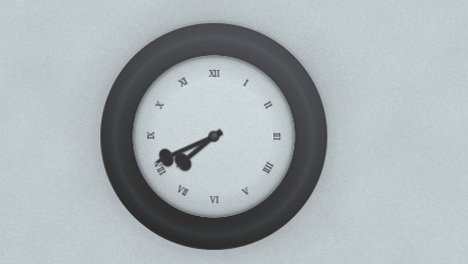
7:41
